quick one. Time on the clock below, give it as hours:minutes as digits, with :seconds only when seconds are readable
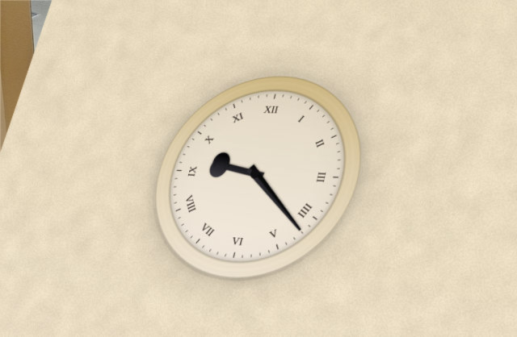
9:22
